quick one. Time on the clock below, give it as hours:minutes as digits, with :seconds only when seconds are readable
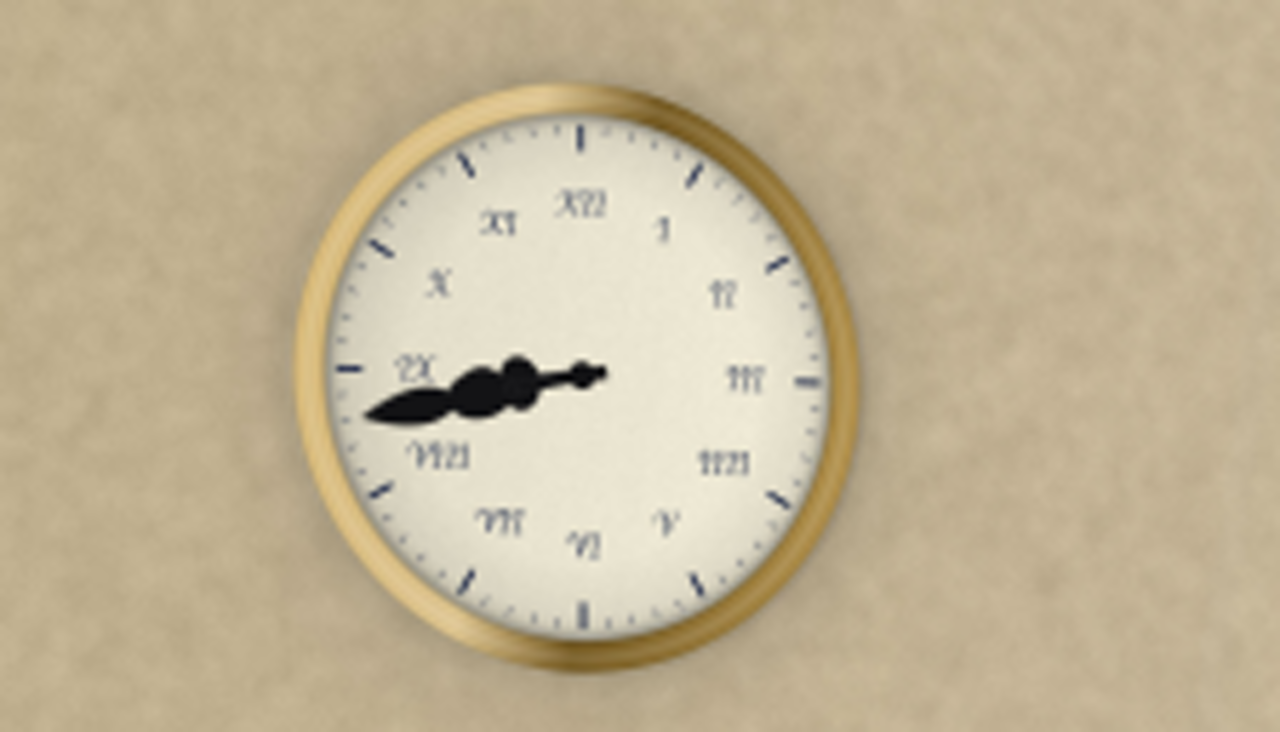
8:43
